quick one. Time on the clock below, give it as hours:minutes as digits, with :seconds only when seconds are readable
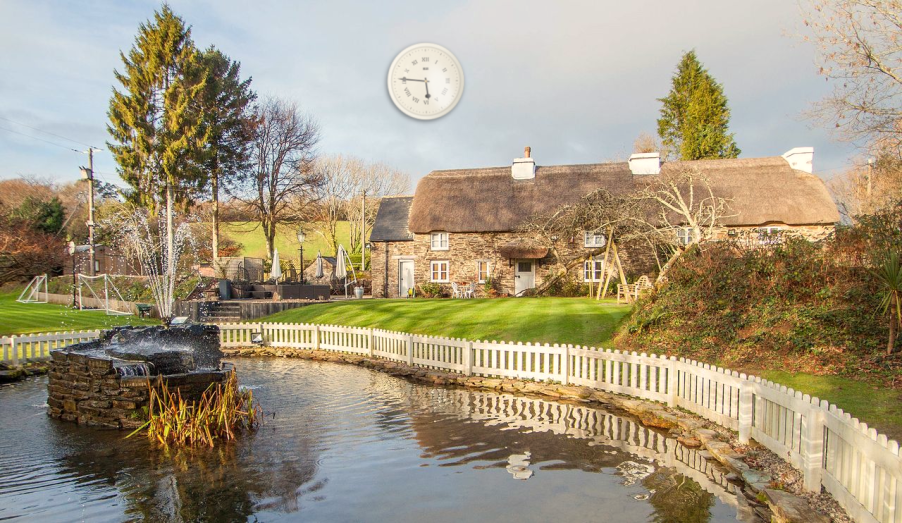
5:46
